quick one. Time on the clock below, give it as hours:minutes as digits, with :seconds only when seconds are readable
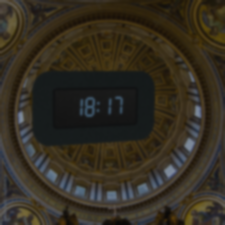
18:17
